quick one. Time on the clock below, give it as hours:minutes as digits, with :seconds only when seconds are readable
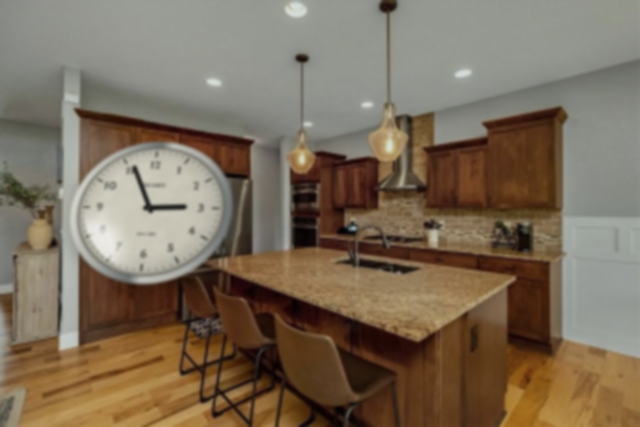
2:56
